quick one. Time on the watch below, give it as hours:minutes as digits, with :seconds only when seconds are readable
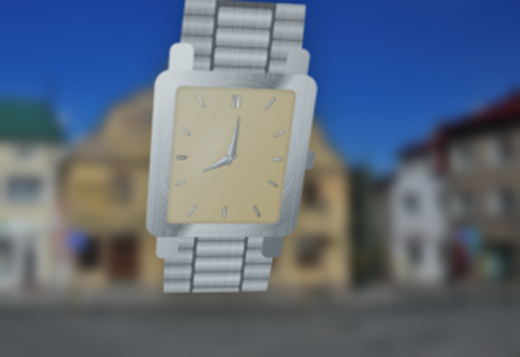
8:01
